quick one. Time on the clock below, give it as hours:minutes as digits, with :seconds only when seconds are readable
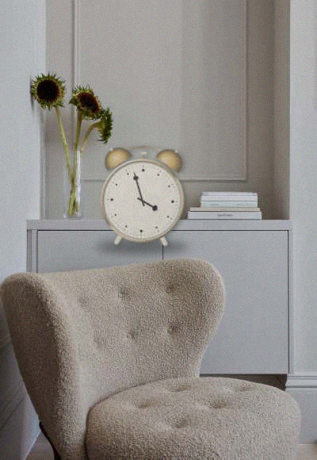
3:57
